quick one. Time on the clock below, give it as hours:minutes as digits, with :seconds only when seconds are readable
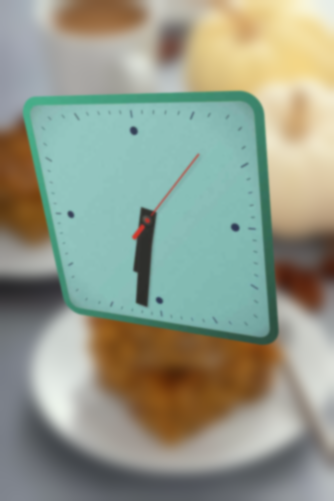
6:32:07
